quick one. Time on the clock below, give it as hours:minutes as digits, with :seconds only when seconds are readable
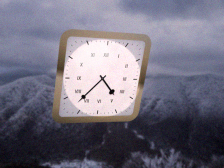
4:37
